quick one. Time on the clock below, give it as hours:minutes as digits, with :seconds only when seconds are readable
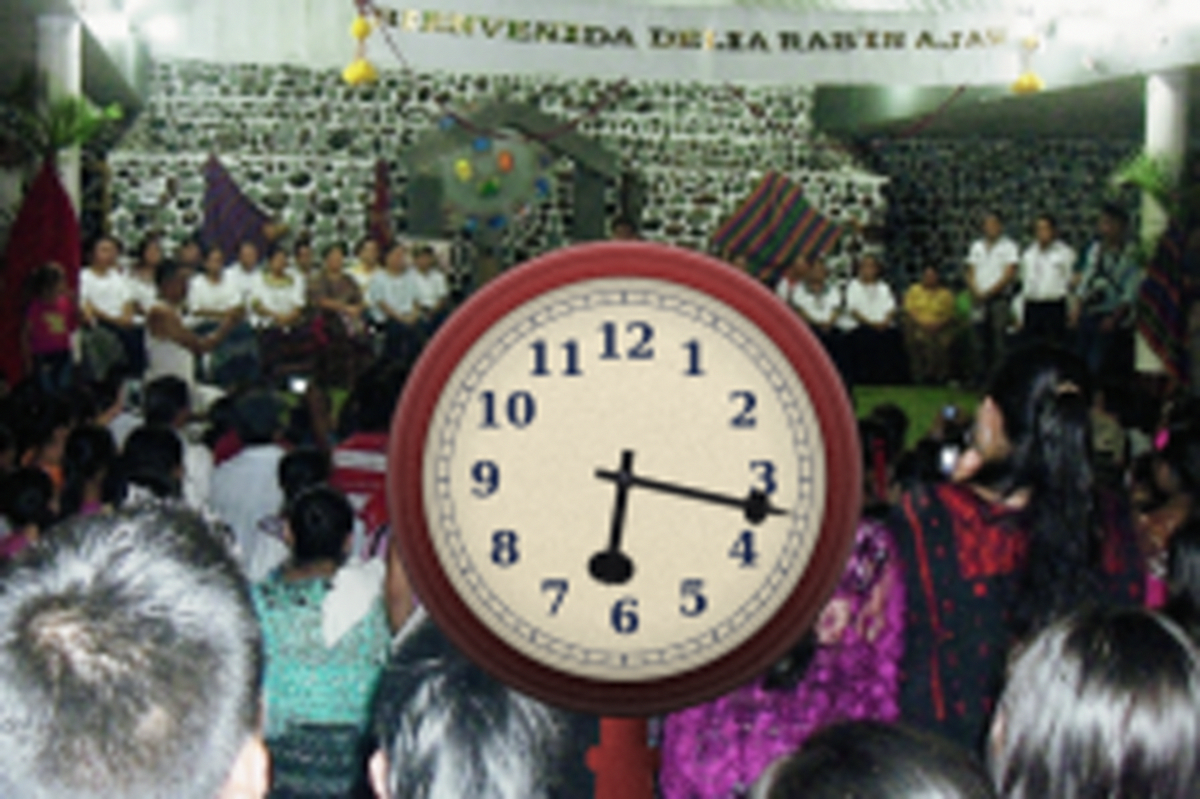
6:17
